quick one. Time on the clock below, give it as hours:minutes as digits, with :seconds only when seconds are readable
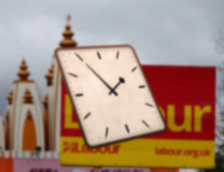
1:55
